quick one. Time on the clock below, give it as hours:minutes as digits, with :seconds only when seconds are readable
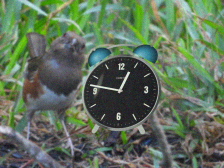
12:47
